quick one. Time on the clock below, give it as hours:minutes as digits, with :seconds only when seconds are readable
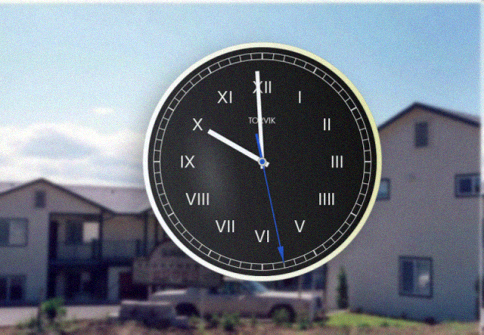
9:59:28
